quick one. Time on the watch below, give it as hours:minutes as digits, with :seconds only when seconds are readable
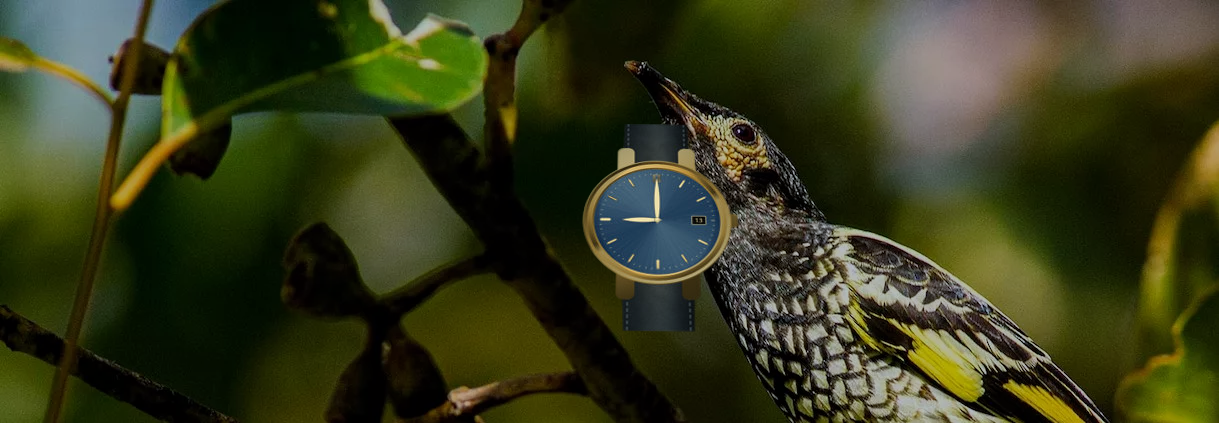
9:00
